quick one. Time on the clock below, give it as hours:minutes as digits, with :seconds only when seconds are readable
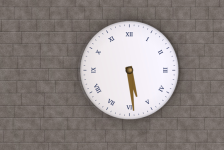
5:29
